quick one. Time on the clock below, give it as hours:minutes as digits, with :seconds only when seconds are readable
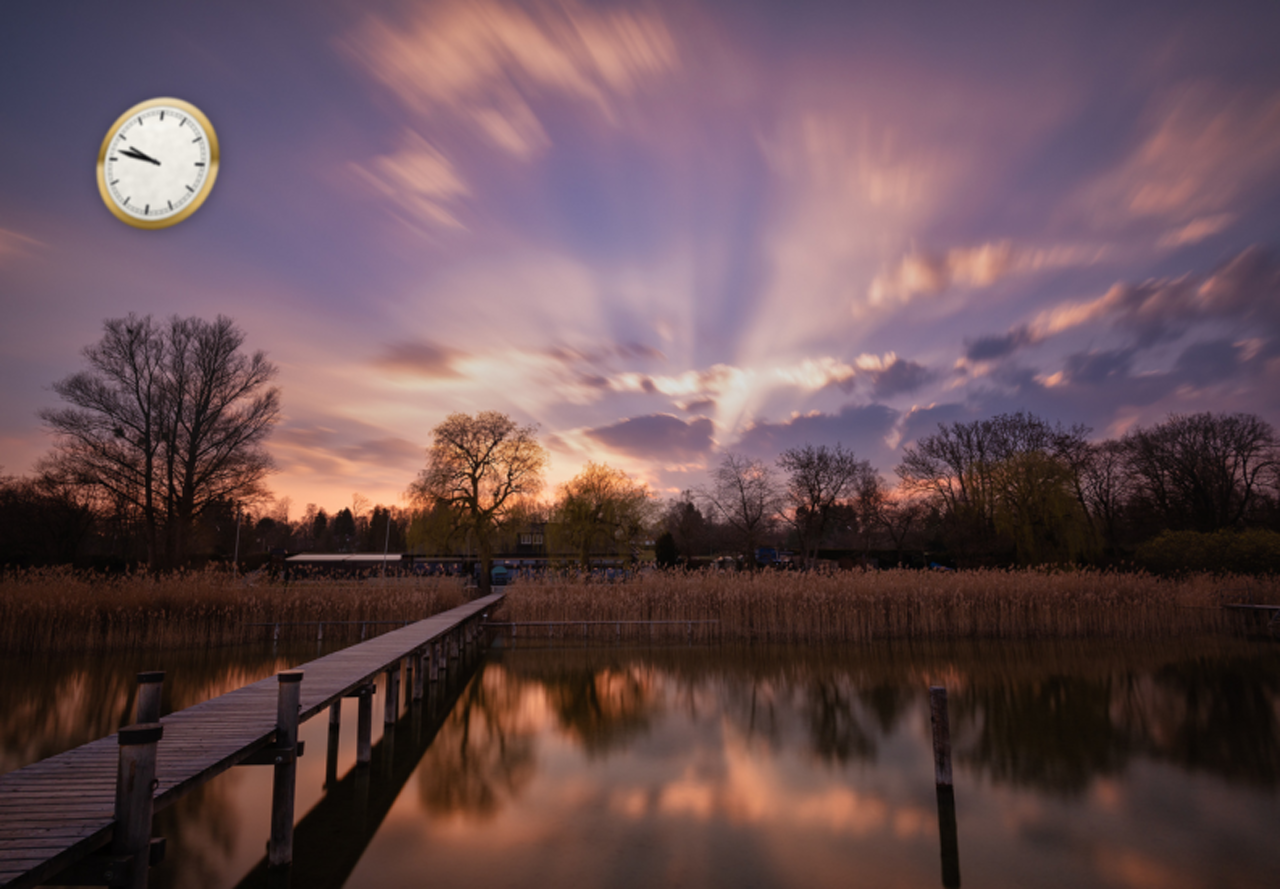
9:47
